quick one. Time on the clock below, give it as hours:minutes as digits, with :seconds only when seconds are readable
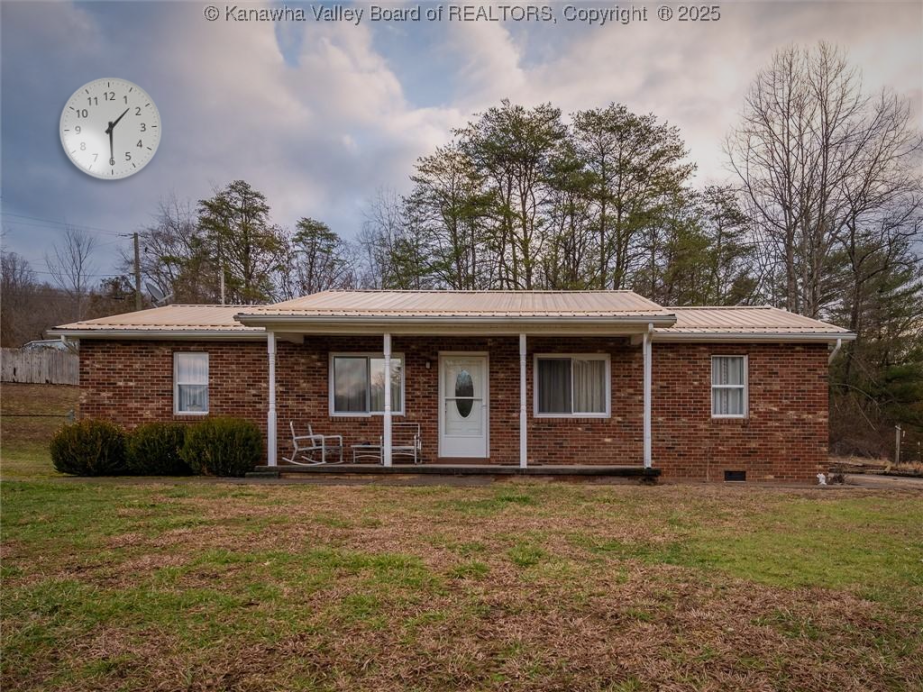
1:30
